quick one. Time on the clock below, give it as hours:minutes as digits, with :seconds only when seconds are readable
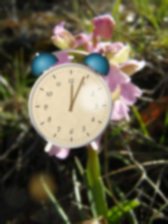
12:04
